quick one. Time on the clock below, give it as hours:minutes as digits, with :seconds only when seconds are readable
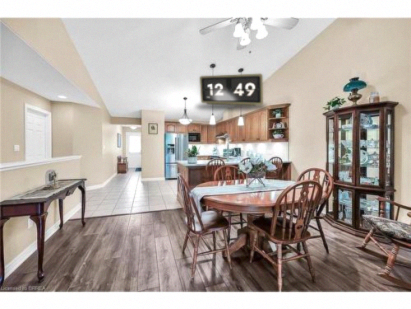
12:49
